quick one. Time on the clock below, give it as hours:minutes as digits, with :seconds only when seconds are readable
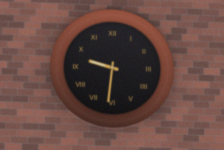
9:31
